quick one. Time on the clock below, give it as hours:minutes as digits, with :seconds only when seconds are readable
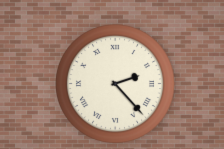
2:23
